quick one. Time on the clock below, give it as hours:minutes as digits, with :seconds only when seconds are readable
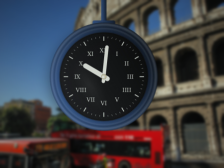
10:01
